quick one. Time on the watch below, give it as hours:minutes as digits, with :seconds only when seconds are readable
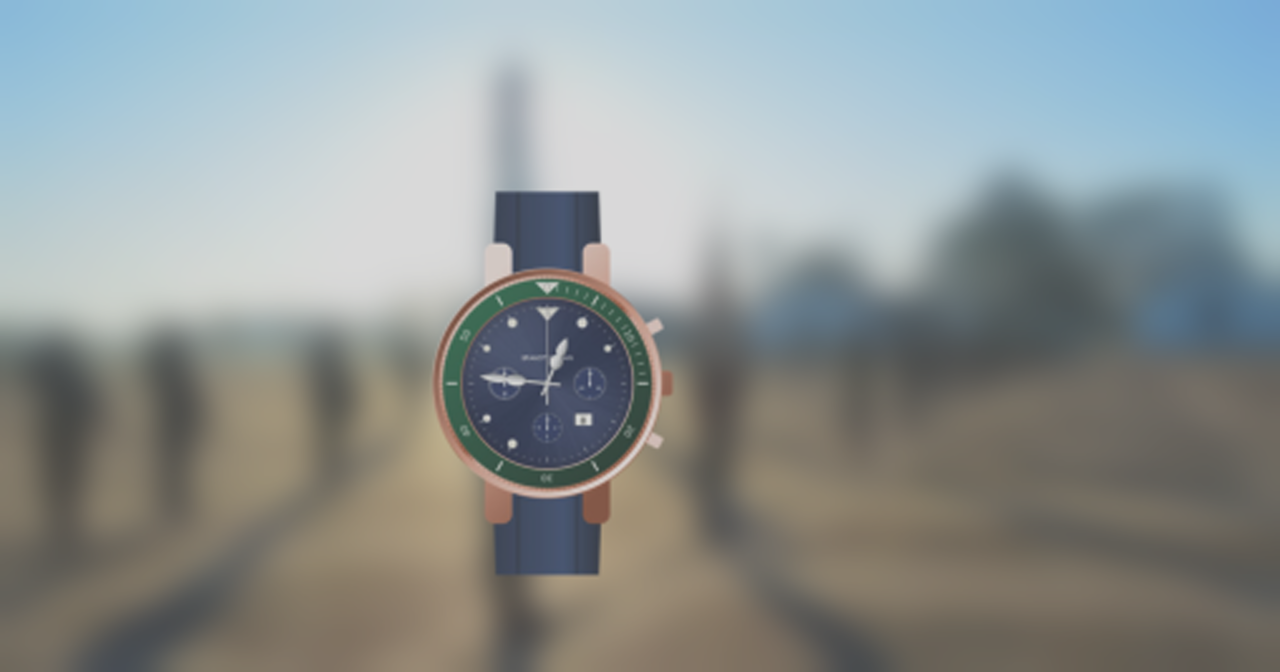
12:46
